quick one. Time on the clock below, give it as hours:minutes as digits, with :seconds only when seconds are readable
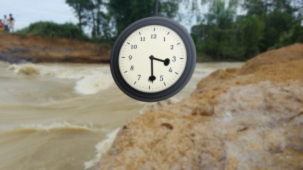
3:29
